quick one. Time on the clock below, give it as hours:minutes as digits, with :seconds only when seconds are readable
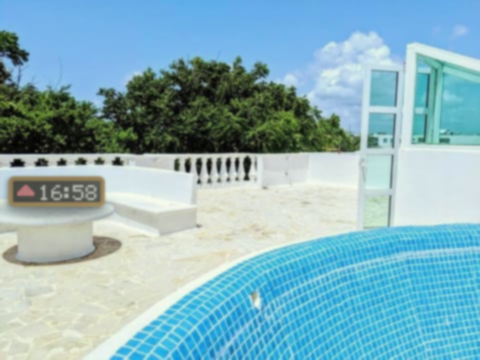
16:58
